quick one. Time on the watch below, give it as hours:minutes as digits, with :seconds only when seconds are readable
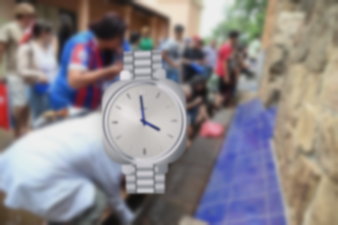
3:59
